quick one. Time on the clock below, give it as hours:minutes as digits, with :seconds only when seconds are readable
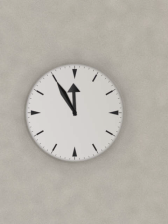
11:55
